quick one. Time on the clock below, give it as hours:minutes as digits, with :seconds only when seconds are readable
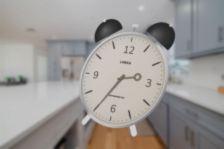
2:35
